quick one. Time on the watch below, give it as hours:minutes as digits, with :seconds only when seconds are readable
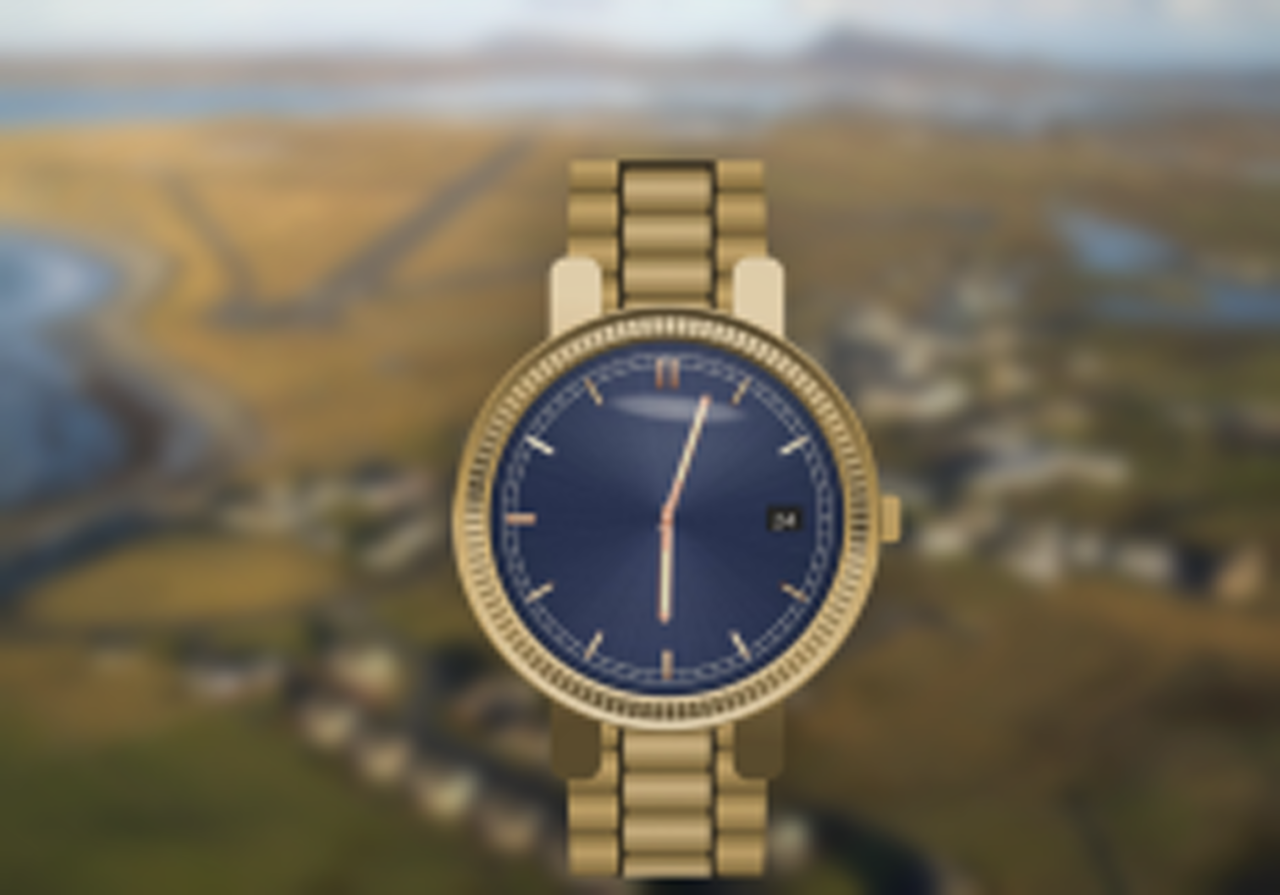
6:03
